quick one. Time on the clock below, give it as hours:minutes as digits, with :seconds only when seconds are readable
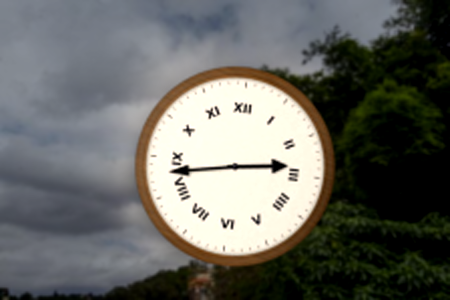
2:43
